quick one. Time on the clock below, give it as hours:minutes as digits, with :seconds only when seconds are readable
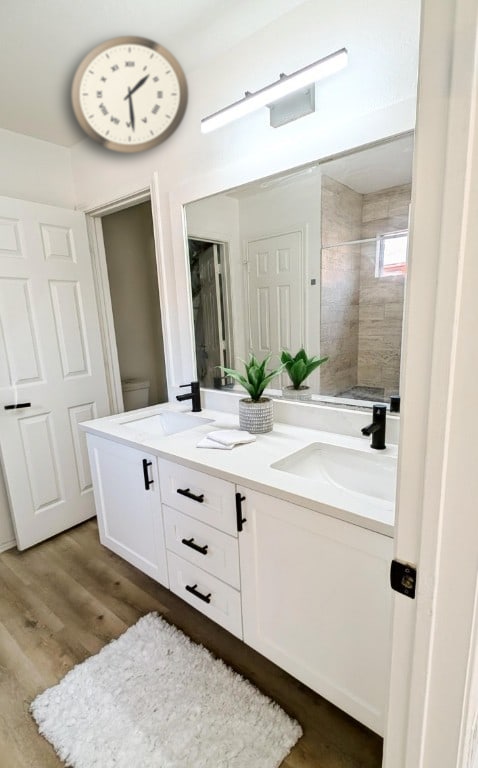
1:29
